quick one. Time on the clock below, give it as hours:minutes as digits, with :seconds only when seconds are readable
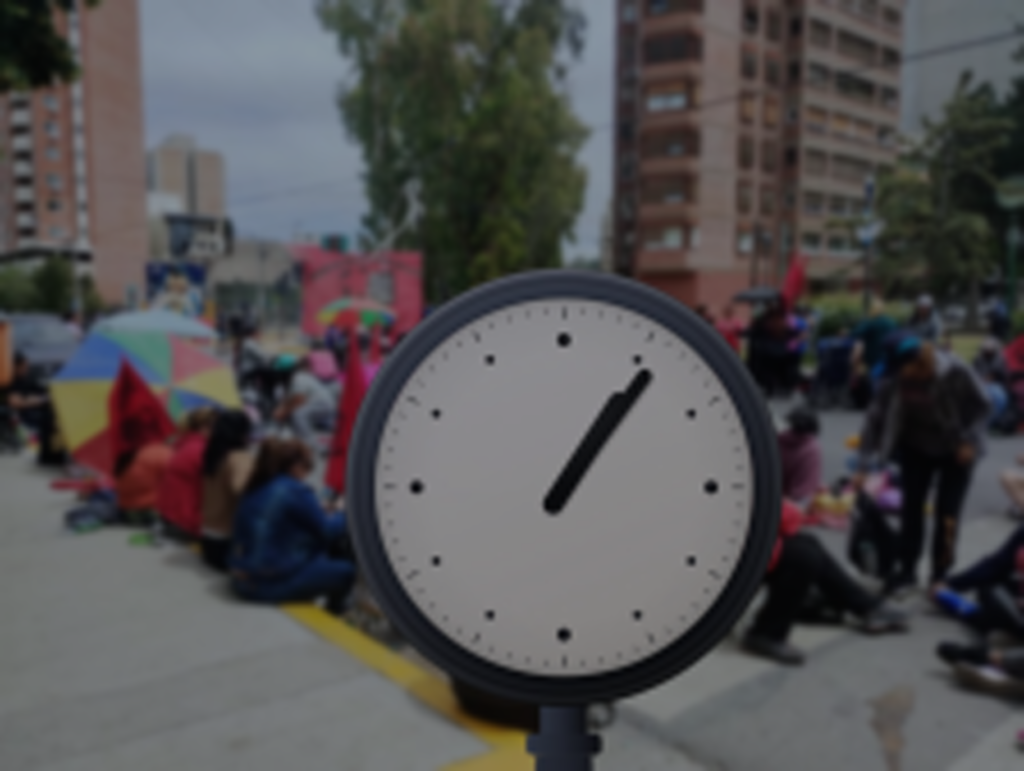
1:06
